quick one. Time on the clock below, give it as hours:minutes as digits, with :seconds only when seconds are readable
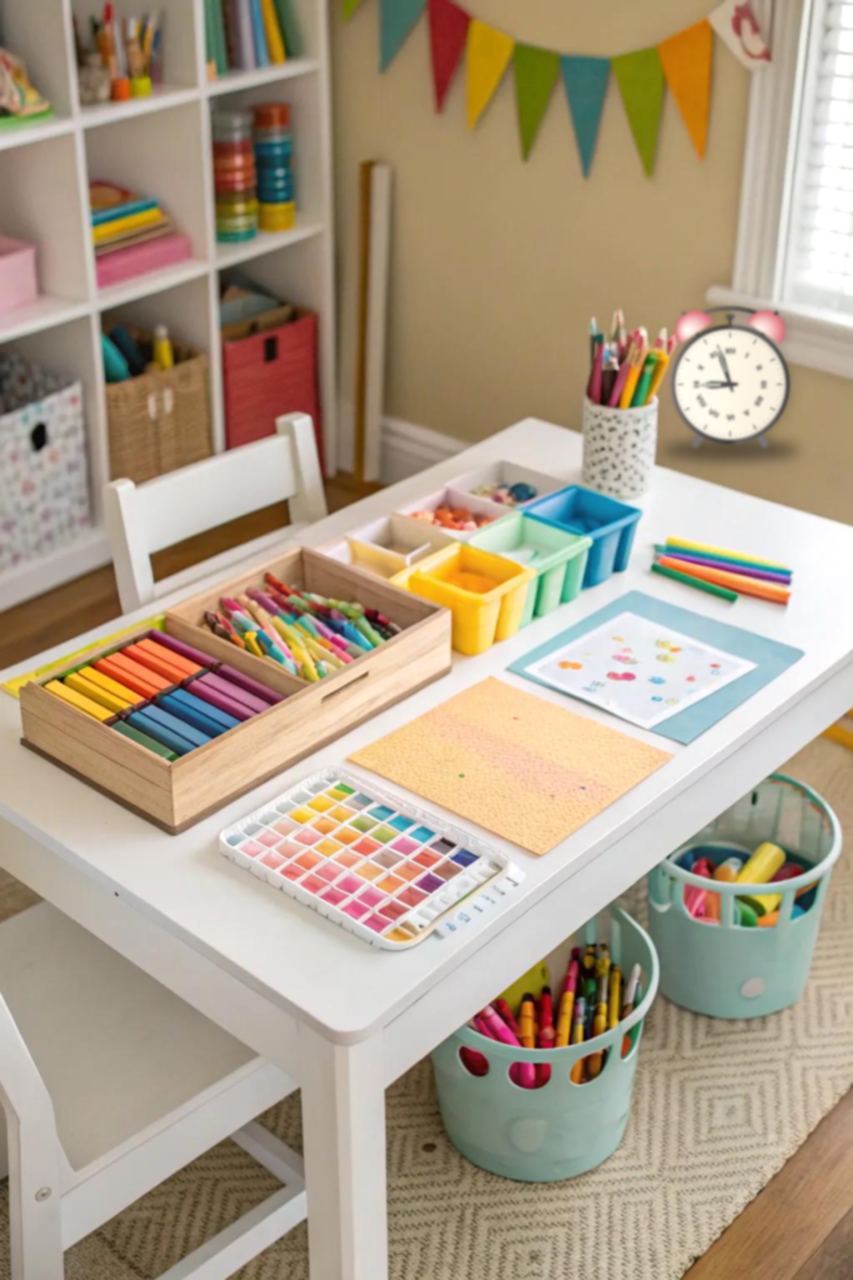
8:57
